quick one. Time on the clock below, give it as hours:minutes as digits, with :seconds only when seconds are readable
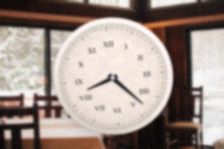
8:23
